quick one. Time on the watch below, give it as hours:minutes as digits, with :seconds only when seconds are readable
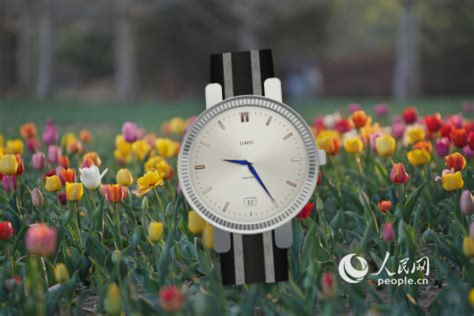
9:25
